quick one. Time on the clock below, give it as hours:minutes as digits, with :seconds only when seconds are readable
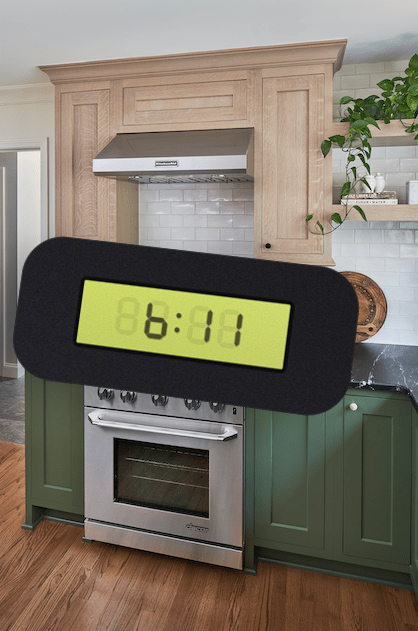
6:11
